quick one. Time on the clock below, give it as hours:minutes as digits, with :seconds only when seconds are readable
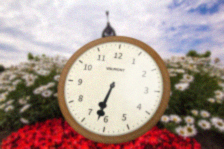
6:32
